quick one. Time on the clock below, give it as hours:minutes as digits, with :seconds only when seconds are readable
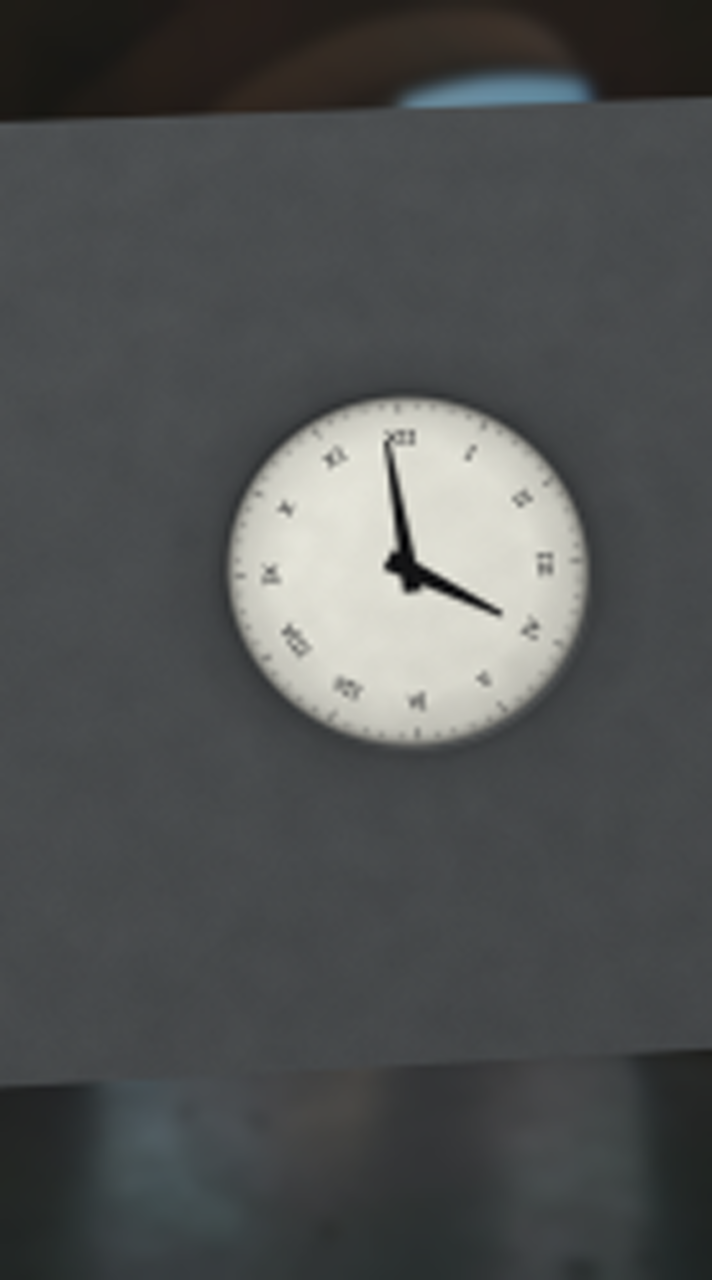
3:59
